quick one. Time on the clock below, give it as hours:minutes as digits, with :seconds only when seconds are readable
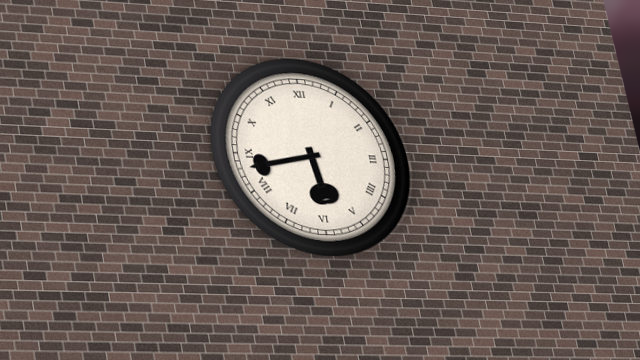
5:43
